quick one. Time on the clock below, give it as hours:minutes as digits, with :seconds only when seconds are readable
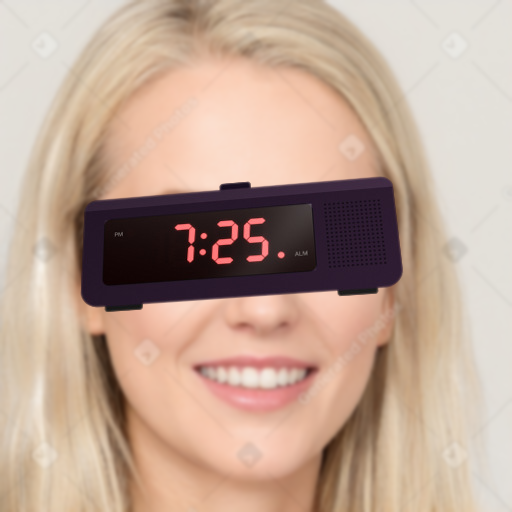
7:25
